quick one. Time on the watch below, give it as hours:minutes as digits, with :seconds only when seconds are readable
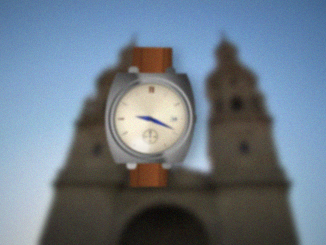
9:19
